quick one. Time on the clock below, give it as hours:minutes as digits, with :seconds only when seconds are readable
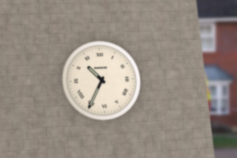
10:35
